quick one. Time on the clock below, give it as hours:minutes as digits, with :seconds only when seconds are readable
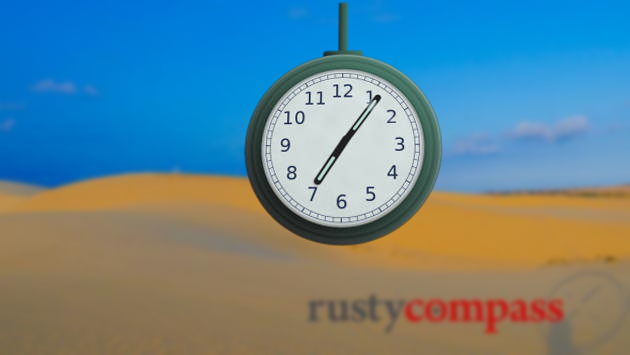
7:06
